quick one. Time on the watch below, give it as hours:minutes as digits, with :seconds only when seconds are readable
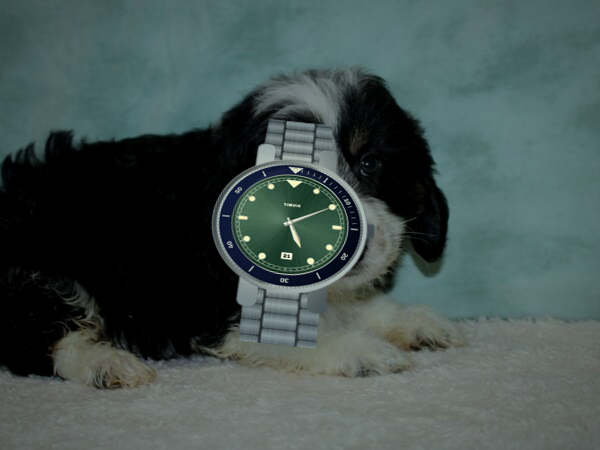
5:10
